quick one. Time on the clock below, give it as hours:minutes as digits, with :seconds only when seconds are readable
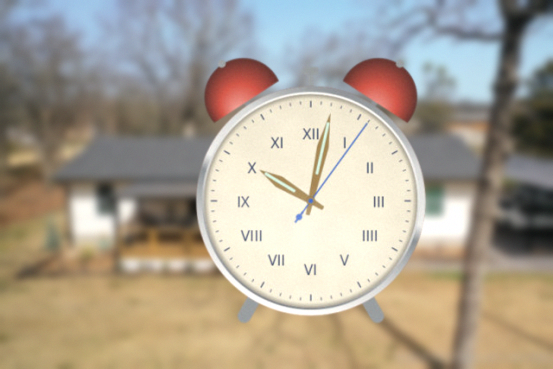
10:02:06
